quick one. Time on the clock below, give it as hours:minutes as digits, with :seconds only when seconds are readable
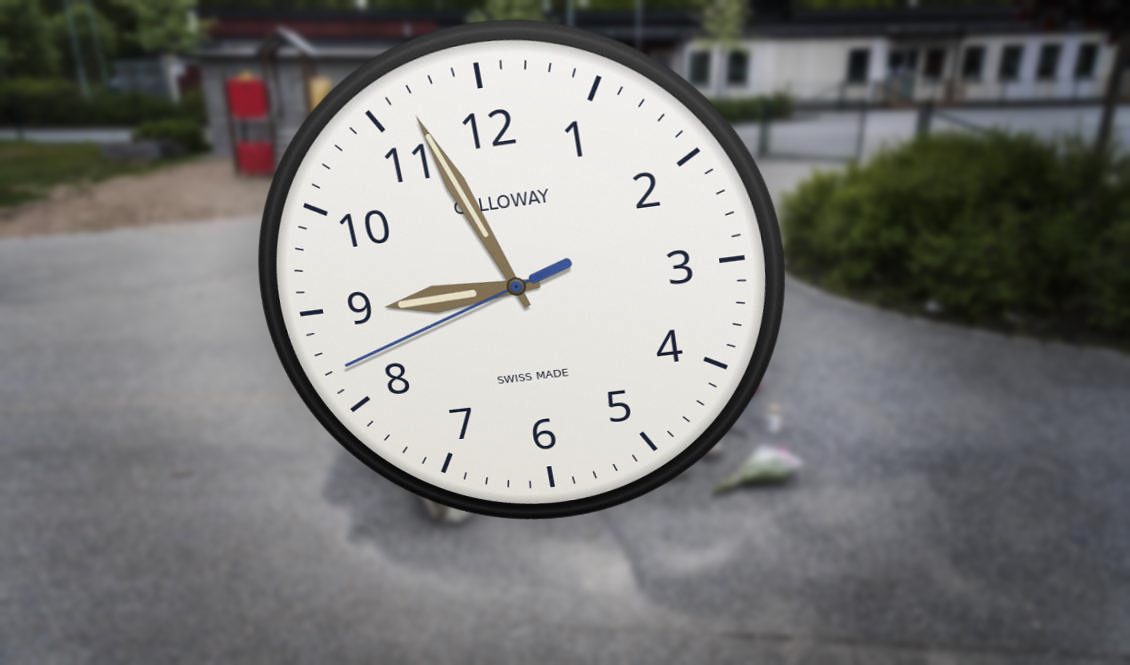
8:56:42
